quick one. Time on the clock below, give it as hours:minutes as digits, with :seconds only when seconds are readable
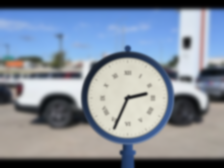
2:34
